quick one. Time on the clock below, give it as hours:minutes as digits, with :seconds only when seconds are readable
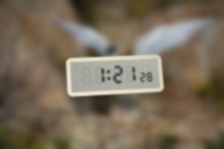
1:21
